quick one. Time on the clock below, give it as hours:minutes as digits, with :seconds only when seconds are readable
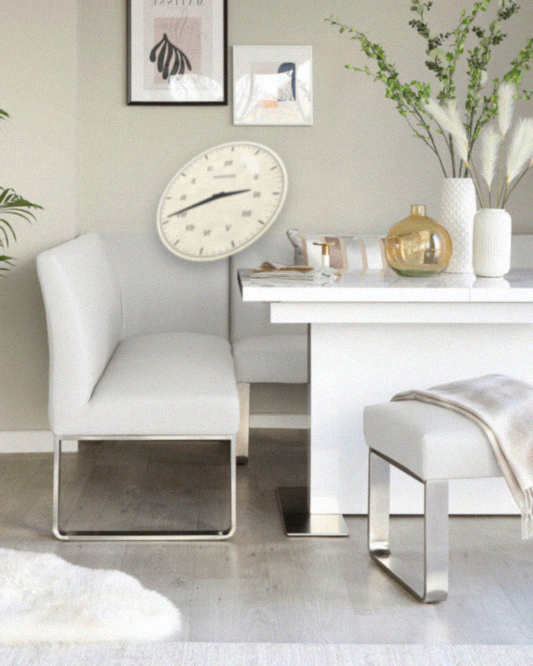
2:41
